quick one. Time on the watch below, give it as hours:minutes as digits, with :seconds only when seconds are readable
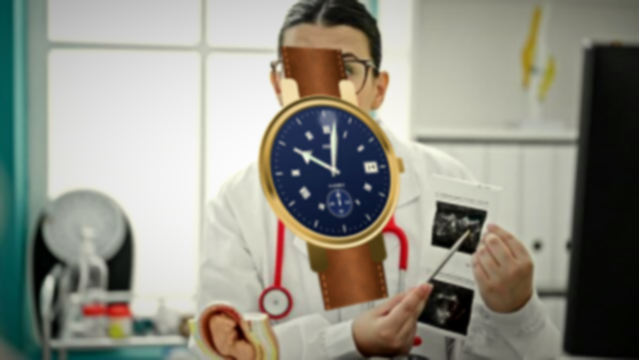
10:02
